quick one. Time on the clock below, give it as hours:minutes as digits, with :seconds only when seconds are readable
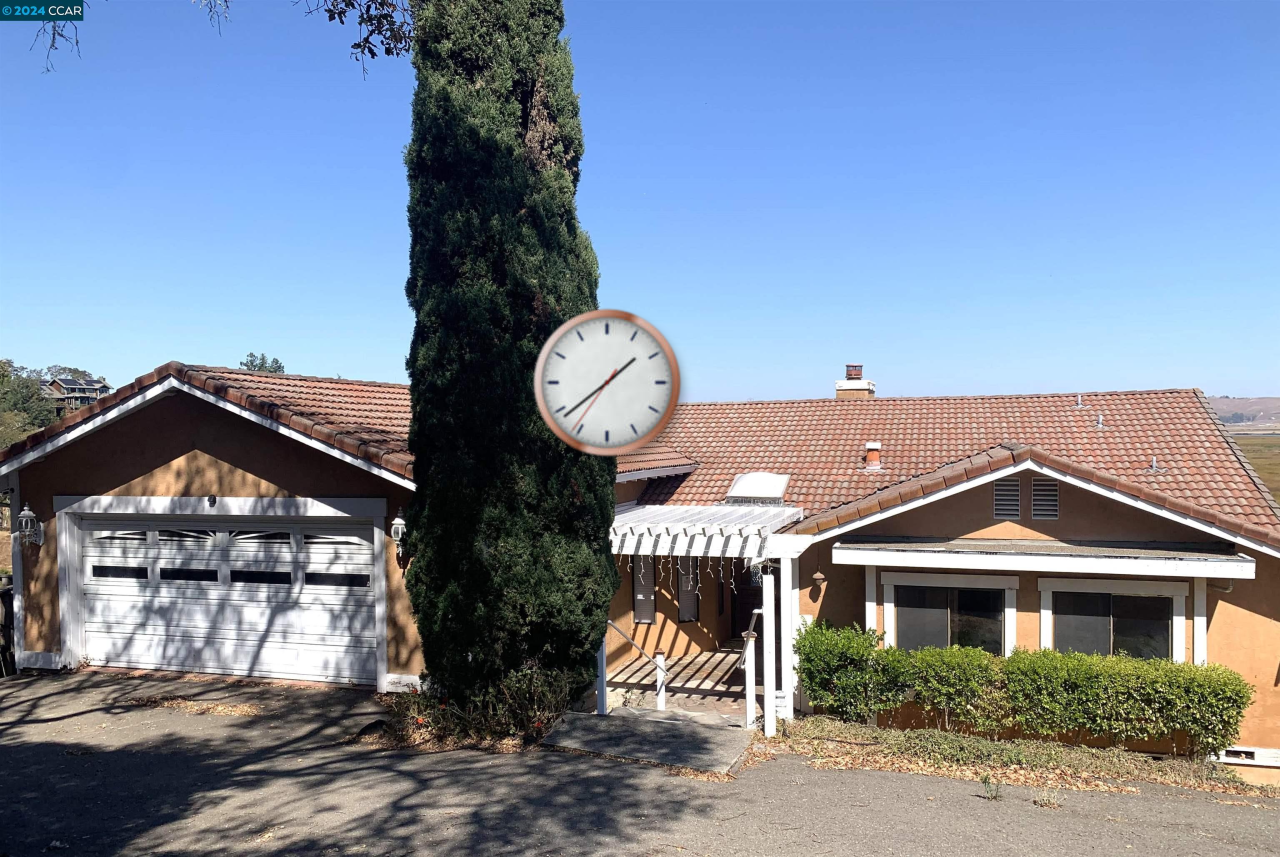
1:38:36
